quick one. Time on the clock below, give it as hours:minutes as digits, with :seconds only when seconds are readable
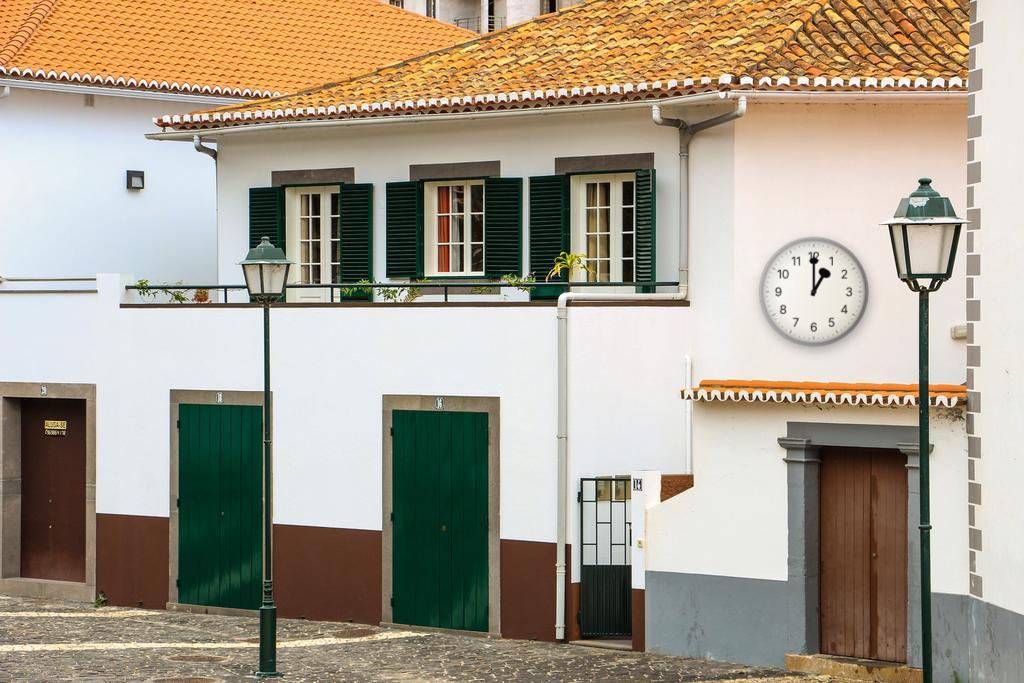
1:00
